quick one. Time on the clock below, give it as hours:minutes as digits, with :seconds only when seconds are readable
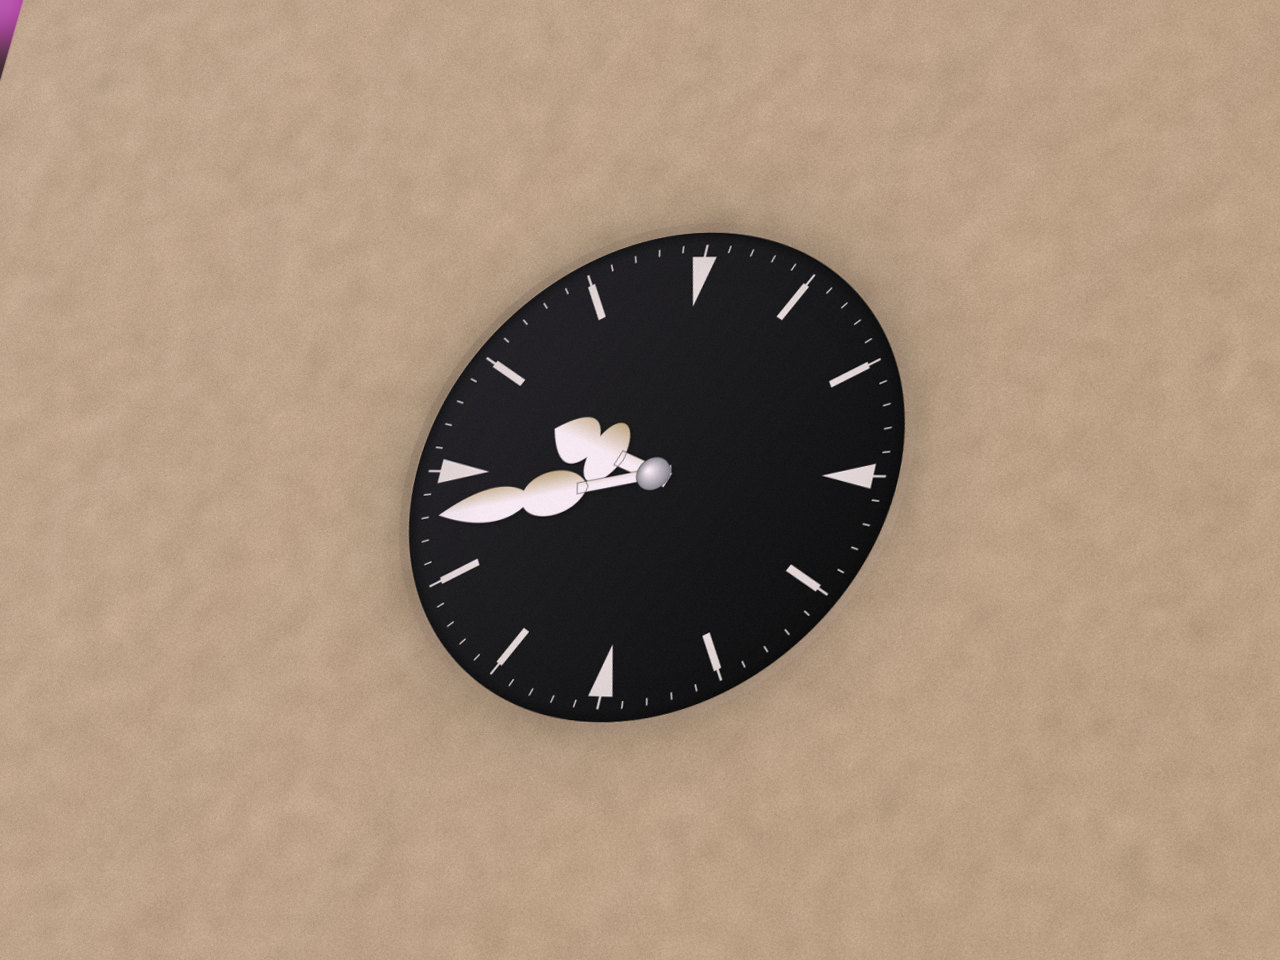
9:43
